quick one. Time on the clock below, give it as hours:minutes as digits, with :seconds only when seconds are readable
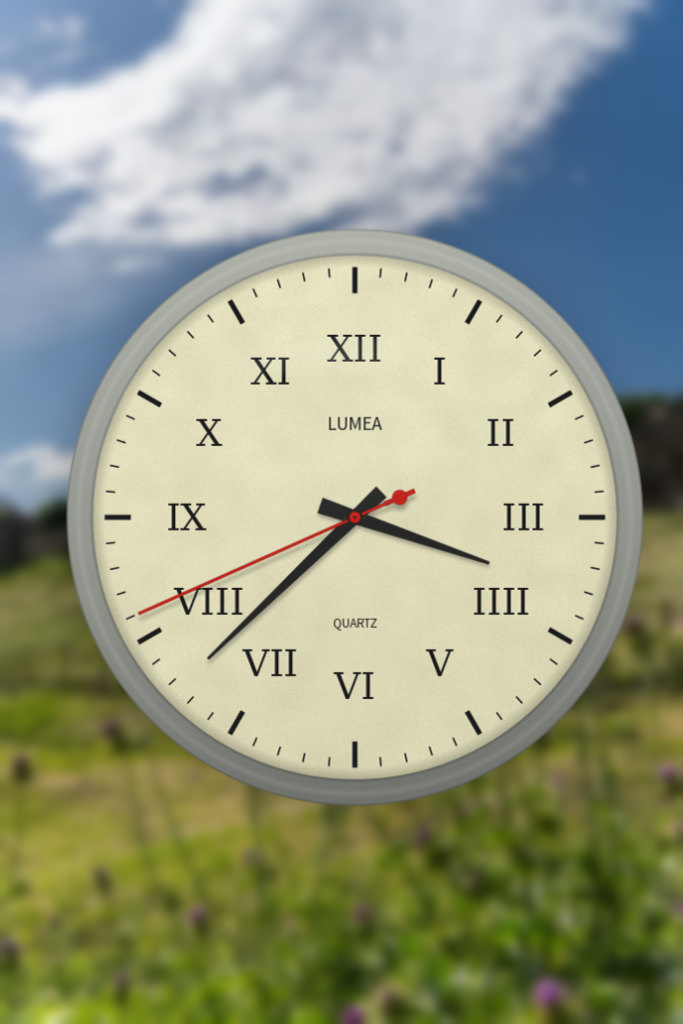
3:37:41
